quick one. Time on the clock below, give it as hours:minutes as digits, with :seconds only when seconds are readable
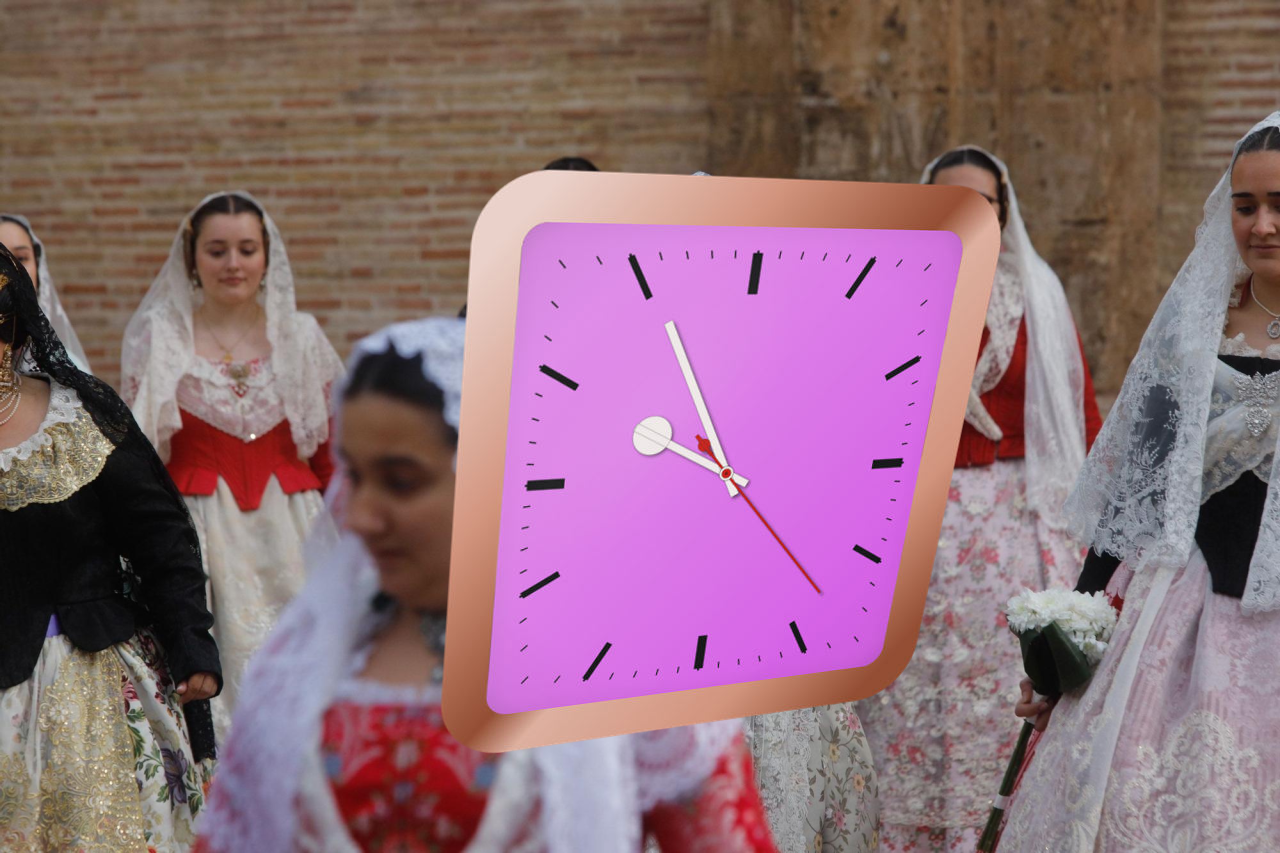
9:55:23
